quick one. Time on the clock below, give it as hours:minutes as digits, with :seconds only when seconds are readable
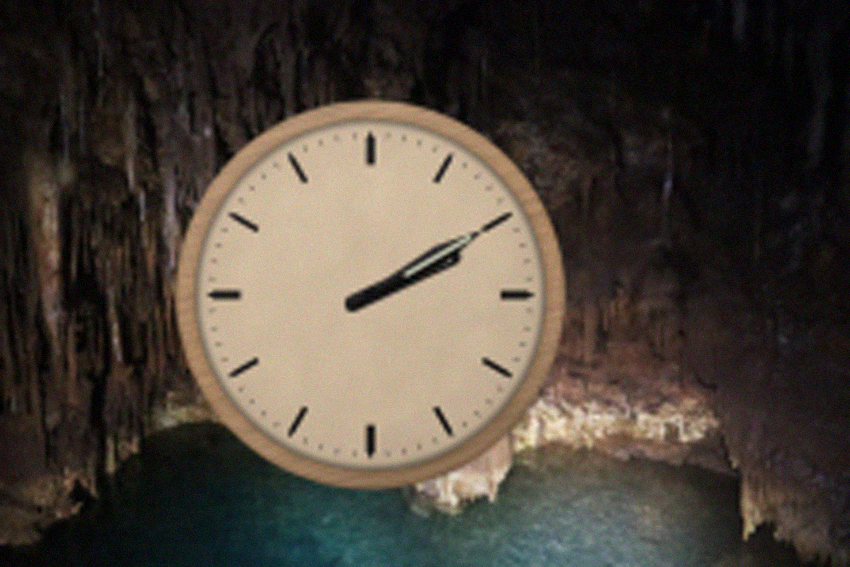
2:10
